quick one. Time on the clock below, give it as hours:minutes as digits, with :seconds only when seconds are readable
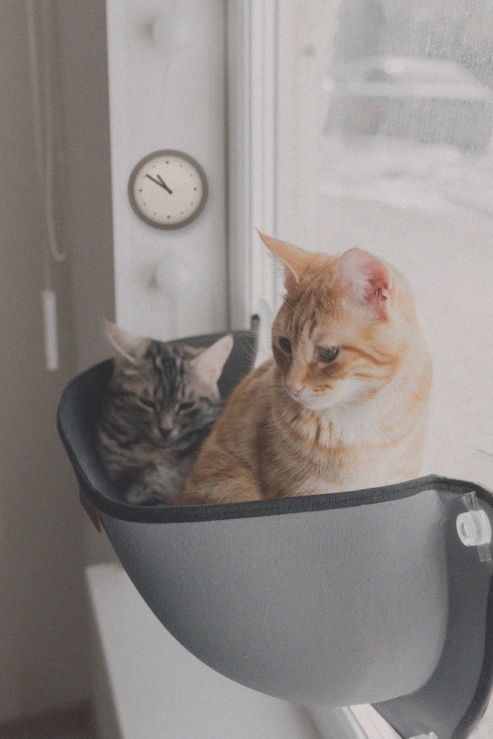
10:51
